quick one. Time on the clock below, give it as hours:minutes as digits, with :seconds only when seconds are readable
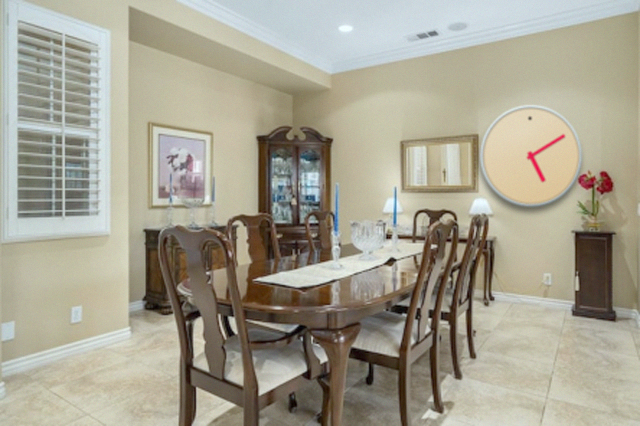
5:10
